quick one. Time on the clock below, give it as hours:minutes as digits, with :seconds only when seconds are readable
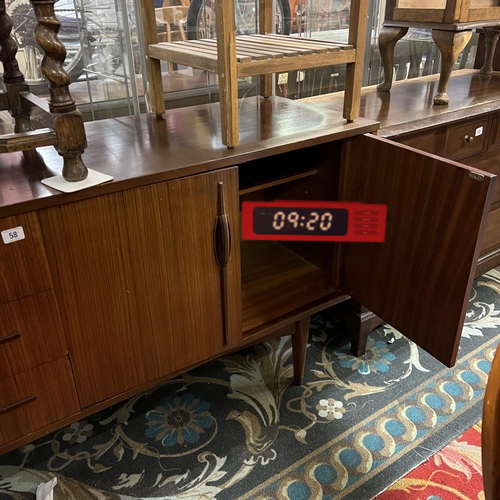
9:20
